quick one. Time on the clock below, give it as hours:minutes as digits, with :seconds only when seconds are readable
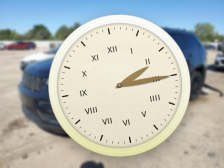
2:15
